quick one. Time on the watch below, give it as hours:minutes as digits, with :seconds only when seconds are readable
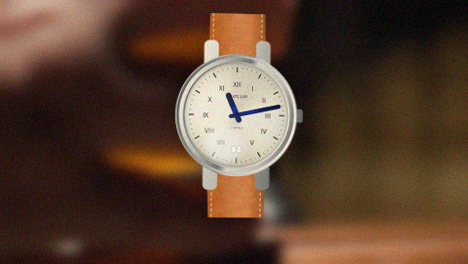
11:13
